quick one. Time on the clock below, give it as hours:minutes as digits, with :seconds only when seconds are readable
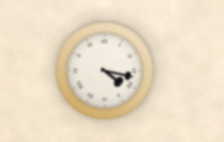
4:17
